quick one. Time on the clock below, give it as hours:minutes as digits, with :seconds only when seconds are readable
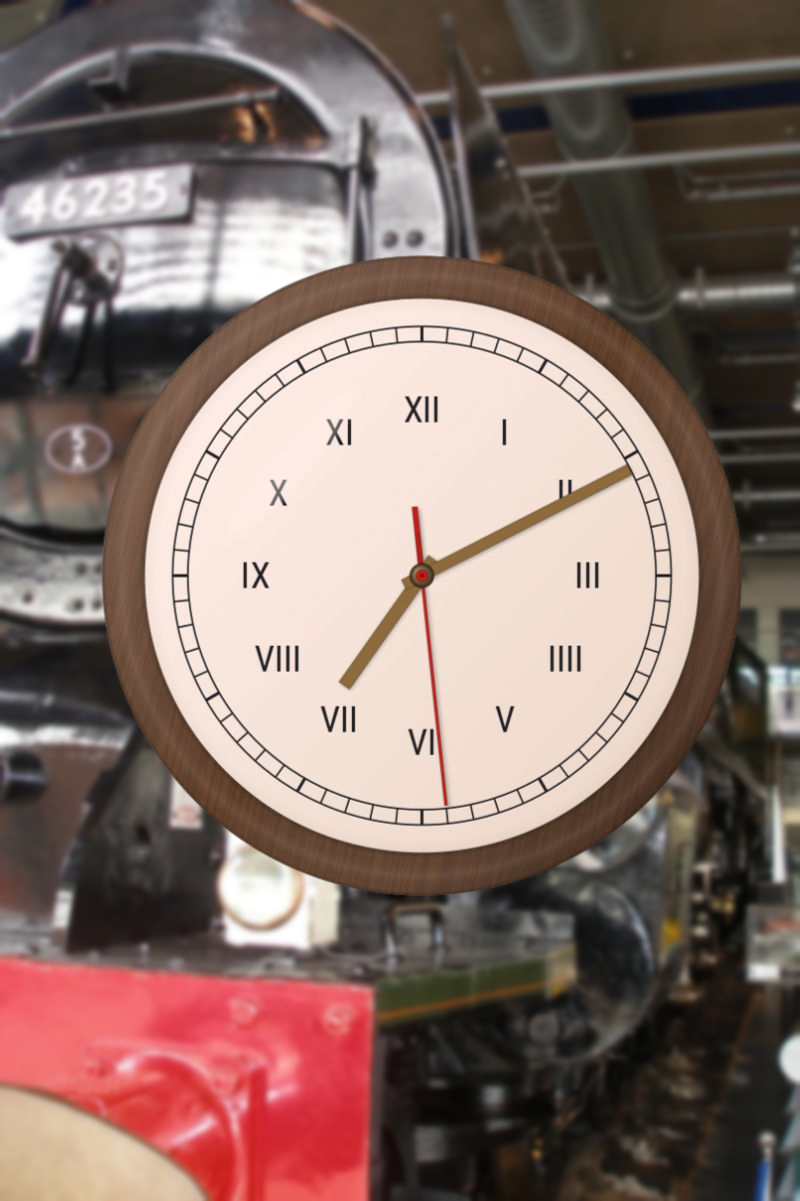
7:10:29
